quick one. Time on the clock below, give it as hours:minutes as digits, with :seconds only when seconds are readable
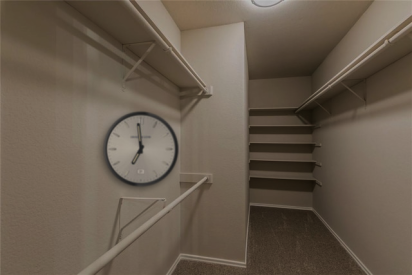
6:59
